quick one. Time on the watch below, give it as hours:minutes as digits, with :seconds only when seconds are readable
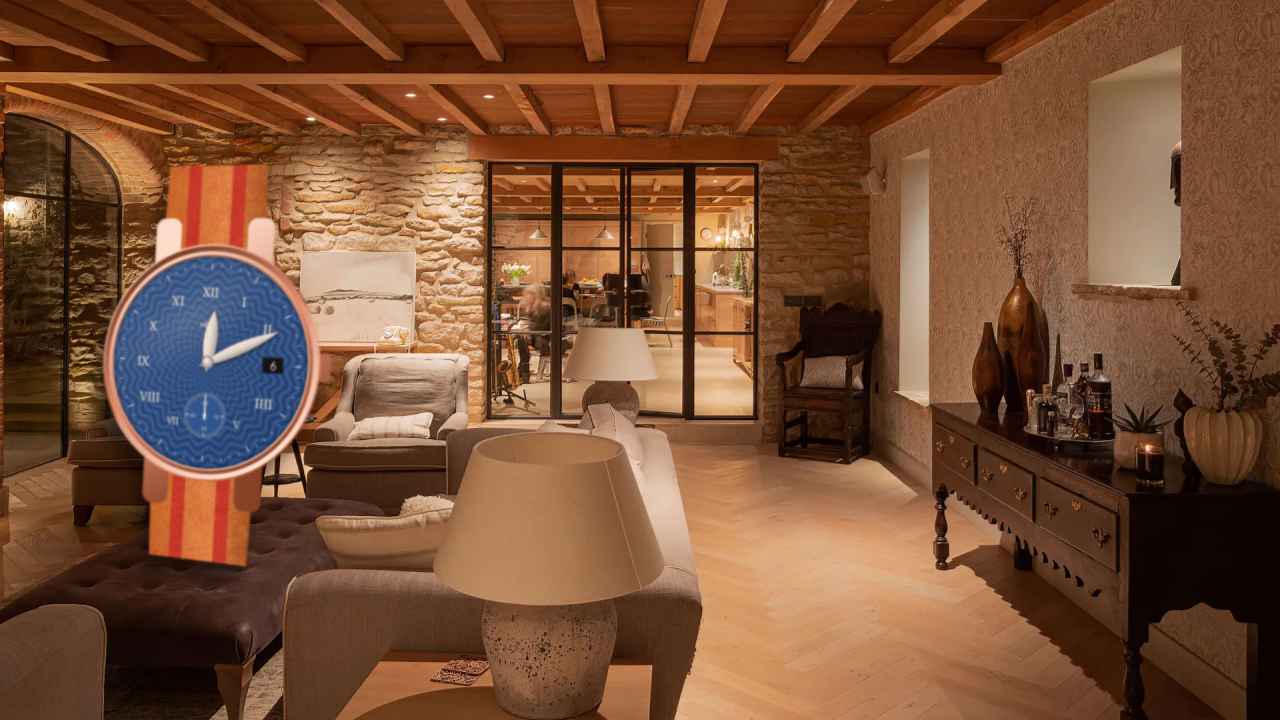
12:11
